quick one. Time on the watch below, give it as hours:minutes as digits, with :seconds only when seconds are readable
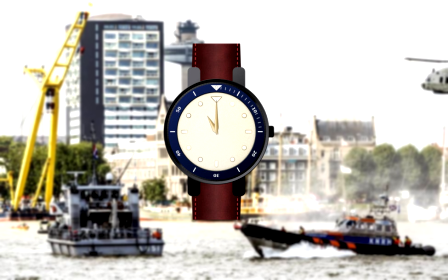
11:00
